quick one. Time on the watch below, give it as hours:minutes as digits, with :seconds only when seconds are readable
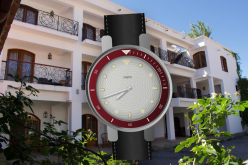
7:42
